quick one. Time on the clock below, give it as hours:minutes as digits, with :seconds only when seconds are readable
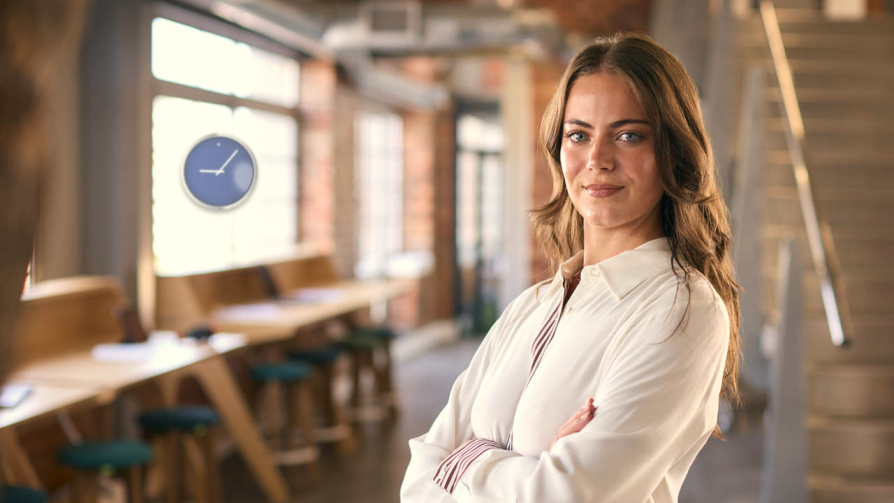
9:07
